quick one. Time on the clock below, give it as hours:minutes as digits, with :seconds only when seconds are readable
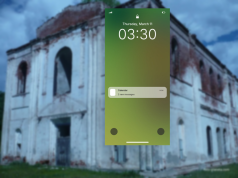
3:30
